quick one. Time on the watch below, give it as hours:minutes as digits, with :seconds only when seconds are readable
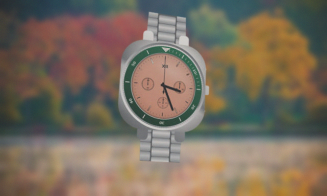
3:26
